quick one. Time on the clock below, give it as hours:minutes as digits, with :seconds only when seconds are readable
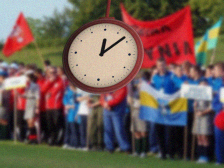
12:08
